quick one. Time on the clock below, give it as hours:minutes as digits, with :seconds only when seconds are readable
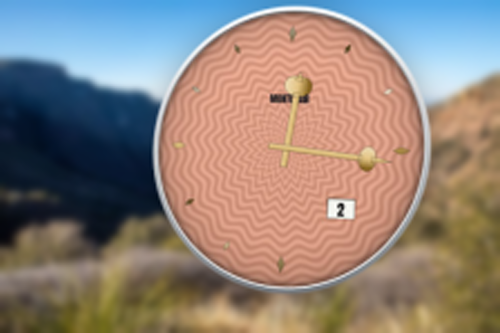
12:16
